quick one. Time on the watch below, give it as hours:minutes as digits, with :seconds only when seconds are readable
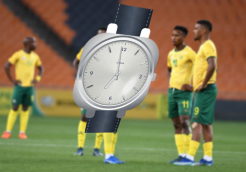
6:59
